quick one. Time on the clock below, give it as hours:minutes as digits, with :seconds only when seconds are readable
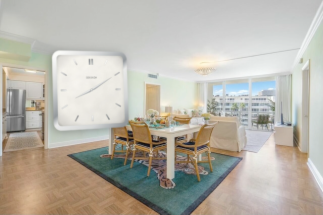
8:10
